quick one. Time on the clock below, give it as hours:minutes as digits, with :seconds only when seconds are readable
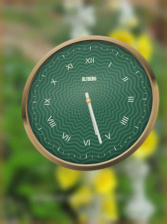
5:27
